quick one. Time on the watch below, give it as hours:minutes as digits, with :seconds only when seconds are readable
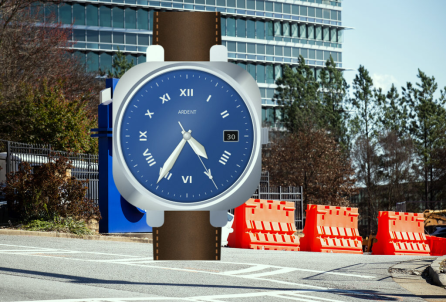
4:35:25
